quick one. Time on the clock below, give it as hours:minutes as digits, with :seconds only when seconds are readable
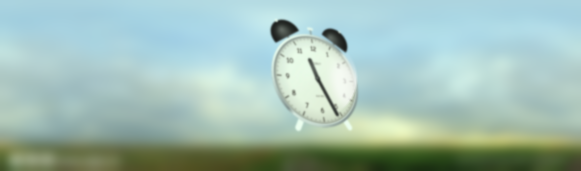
11:26
